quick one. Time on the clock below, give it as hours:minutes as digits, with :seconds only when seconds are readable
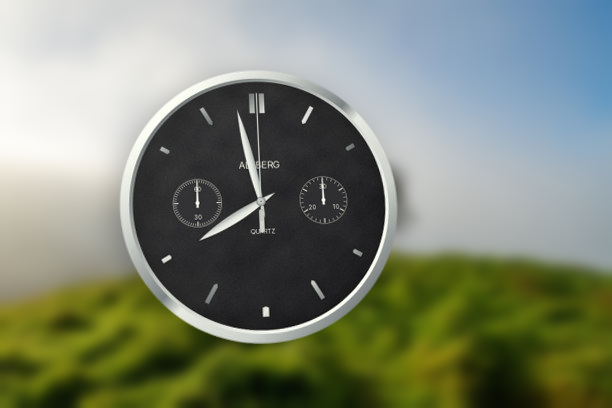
7:58
